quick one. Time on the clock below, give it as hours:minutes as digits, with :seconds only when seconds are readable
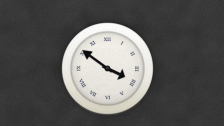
3:51
